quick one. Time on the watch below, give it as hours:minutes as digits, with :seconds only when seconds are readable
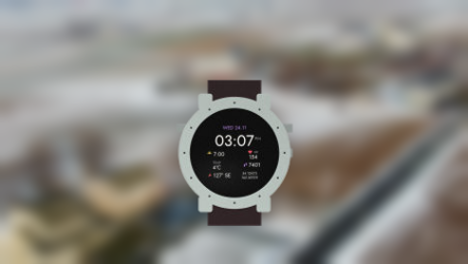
3:07
